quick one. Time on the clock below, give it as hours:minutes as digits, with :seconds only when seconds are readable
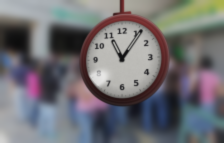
11:06
